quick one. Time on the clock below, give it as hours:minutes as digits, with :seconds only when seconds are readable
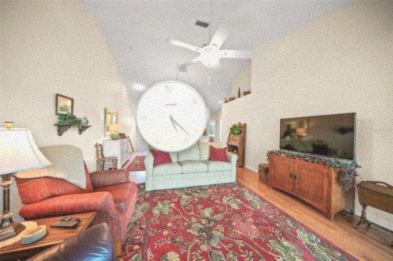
5:23
